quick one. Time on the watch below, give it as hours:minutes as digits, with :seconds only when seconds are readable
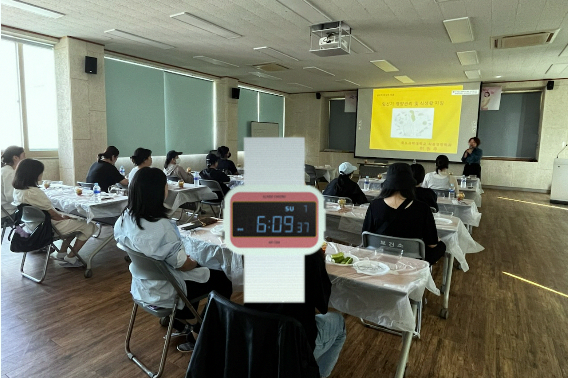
6:09:37
